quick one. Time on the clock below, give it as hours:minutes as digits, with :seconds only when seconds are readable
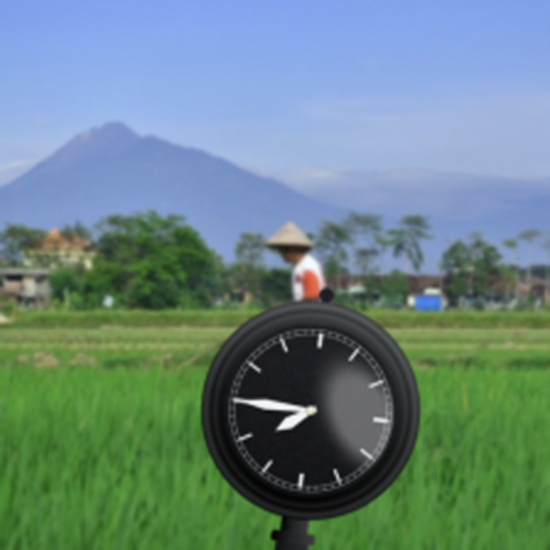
7:45
